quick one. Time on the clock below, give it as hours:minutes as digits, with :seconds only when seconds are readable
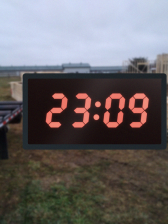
23:09
